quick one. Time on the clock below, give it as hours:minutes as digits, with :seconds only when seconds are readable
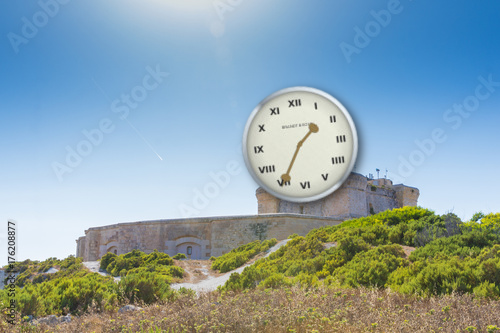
1:35
